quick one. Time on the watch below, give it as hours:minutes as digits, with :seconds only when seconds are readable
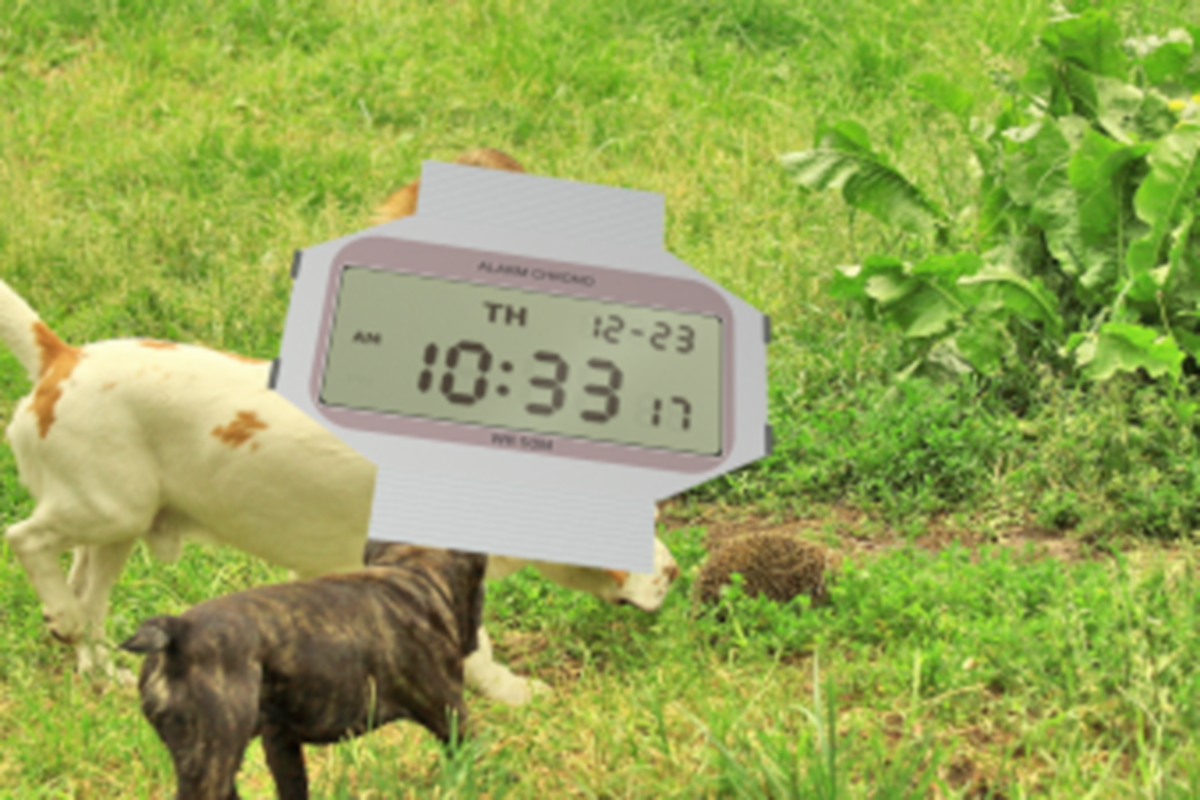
10:33:17
